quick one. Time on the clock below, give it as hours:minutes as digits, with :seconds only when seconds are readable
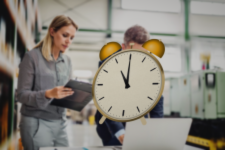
11:00
